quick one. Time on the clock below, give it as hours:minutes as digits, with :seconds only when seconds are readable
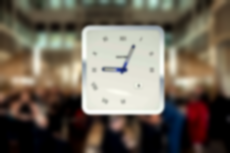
9:04
